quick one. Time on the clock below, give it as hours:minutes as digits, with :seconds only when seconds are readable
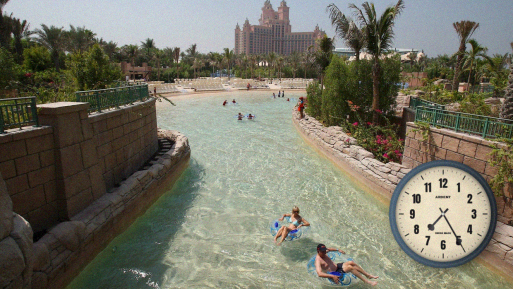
7:25
